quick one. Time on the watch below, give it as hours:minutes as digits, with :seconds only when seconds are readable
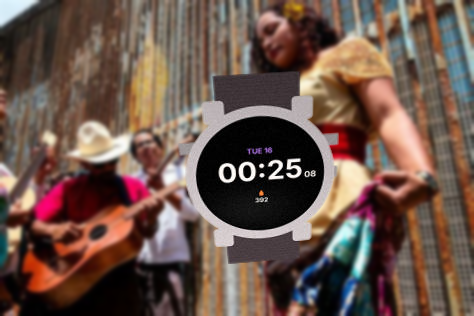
0:25:08
